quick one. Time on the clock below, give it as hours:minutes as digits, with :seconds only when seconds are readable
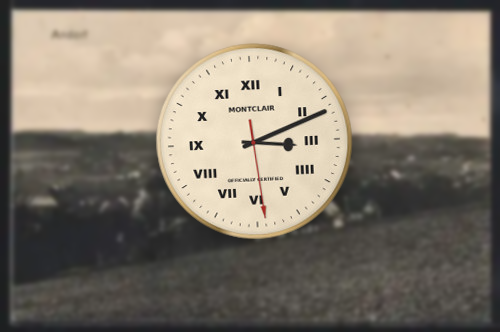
3:11:29
